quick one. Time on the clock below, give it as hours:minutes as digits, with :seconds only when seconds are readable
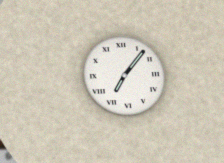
7:07
